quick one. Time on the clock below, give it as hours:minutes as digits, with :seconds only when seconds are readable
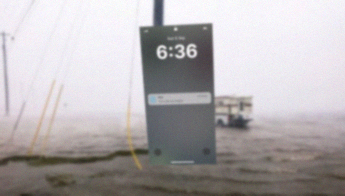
6:36
